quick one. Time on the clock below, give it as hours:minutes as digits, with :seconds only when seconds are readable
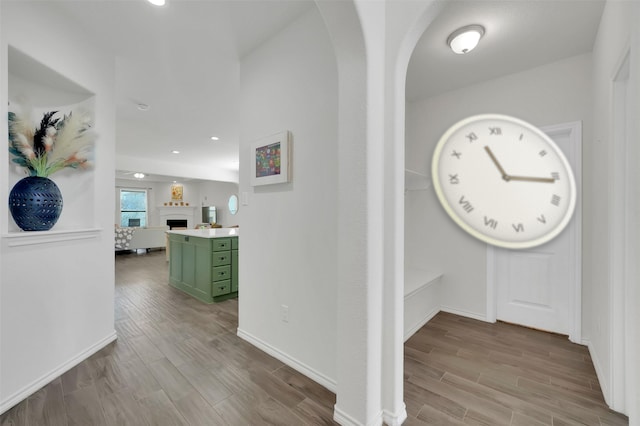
11:16
